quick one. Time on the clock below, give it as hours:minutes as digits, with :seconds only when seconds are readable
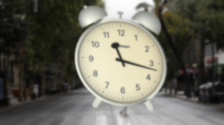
11:17
